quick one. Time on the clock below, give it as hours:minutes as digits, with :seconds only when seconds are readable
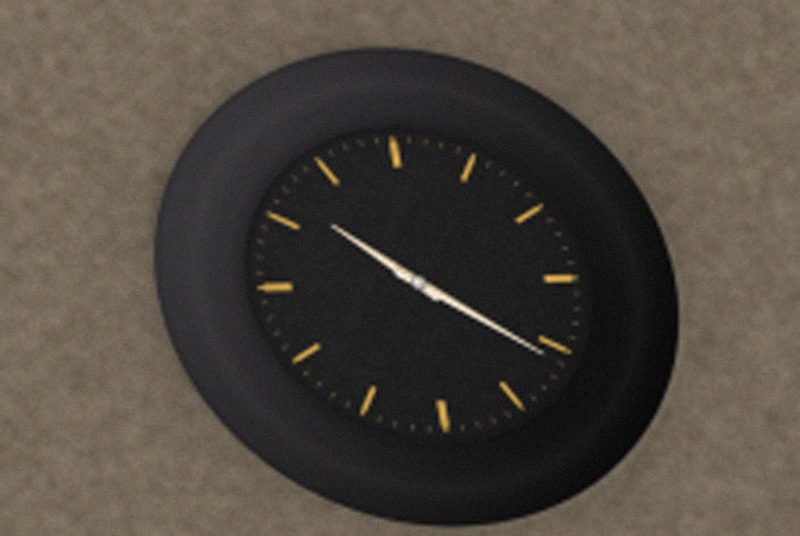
10:21
